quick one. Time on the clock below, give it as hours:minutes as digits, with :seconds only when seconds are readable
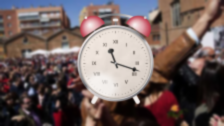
11:18
